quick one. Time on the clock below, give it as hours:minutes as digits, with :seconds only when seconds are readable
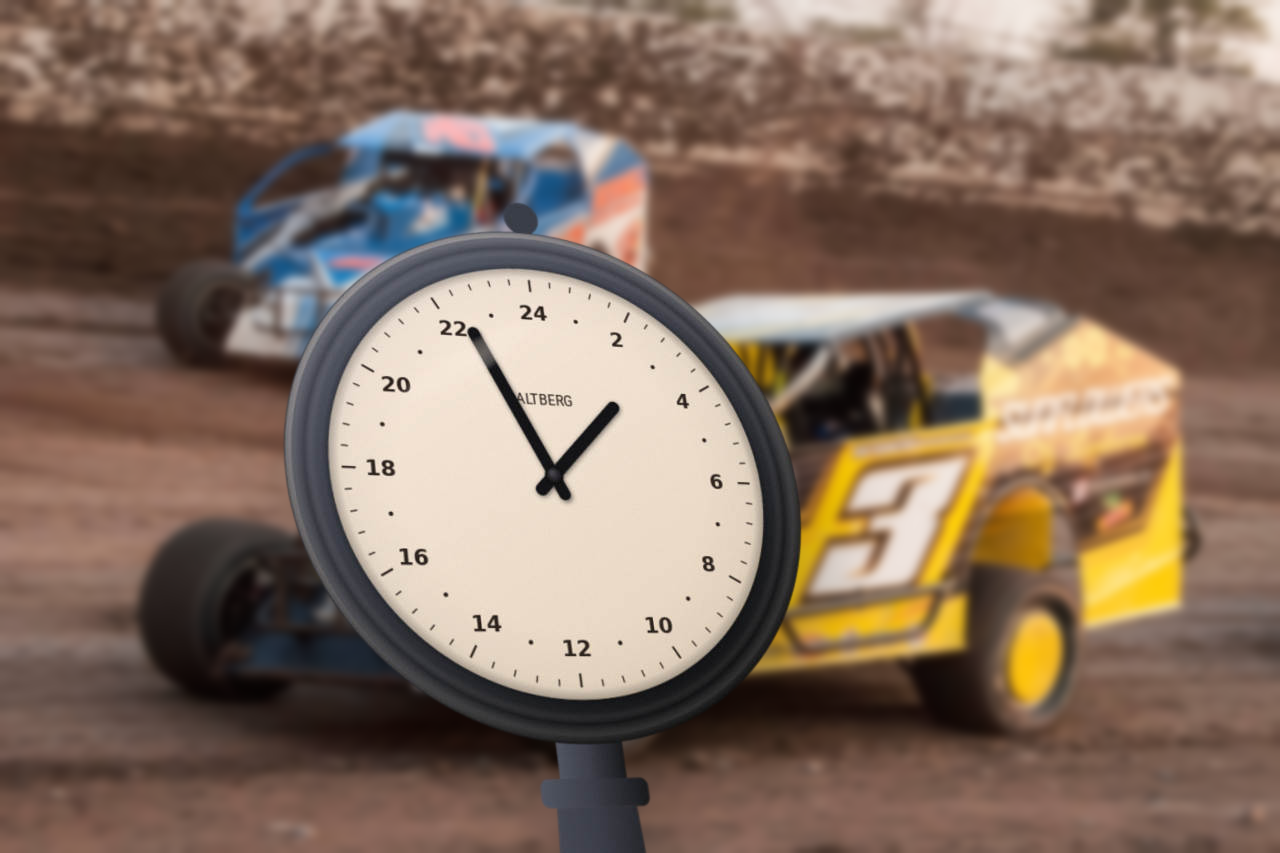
2:56
